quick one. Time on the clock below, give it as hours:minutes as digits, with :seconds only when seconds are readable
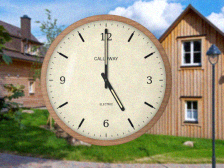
5:00
